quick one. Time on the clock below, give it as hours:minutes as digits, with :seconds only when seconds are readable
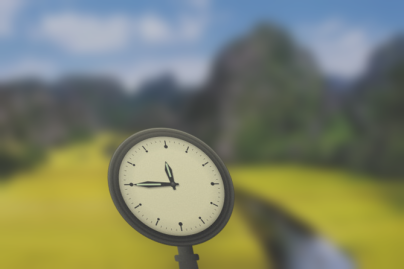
11:45
